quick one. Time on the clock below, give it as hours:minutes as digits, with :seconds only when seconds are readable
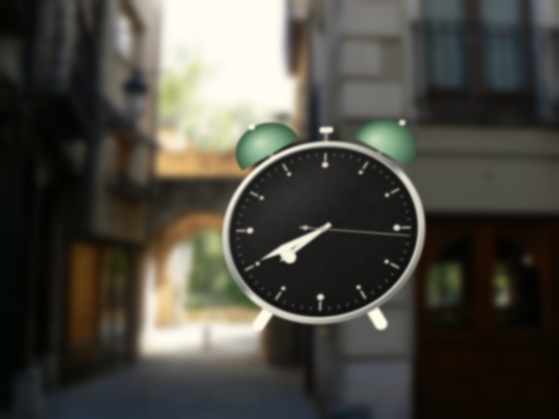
7:40:16
